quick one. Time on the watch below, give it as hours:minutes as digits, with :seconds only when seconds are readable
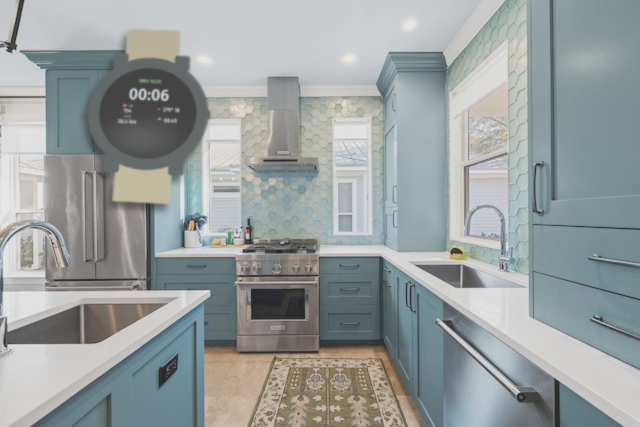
0:06
